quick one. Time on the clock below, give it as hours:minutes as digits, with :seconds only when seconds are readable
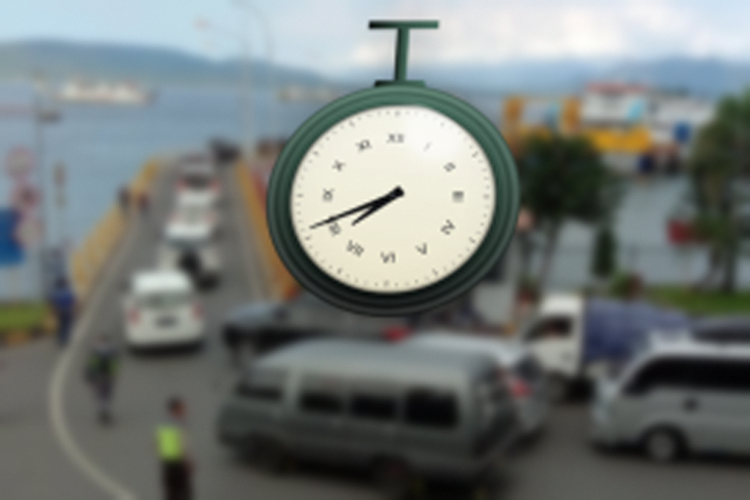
7:41
